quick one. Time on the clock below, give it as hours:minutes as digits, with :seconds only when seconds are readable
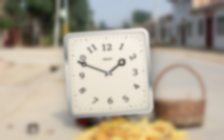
1:49
